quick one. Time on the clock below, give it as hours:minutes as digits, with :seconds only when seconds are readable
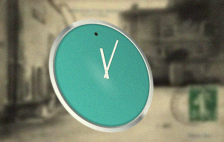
12:06
